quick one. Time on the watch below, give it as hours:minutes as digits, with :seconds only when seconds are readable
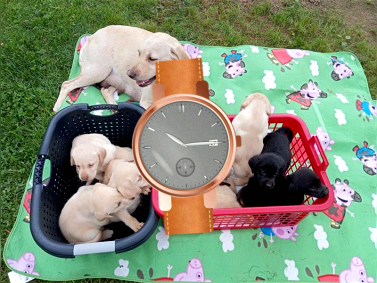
10:15
